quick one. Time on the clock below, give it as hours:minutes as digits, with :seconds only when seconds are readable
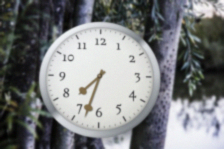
7:33
